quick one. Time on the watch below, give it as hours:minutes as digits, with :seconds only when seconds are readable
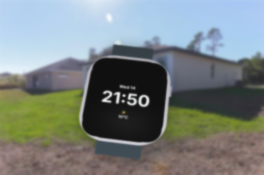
21:50
